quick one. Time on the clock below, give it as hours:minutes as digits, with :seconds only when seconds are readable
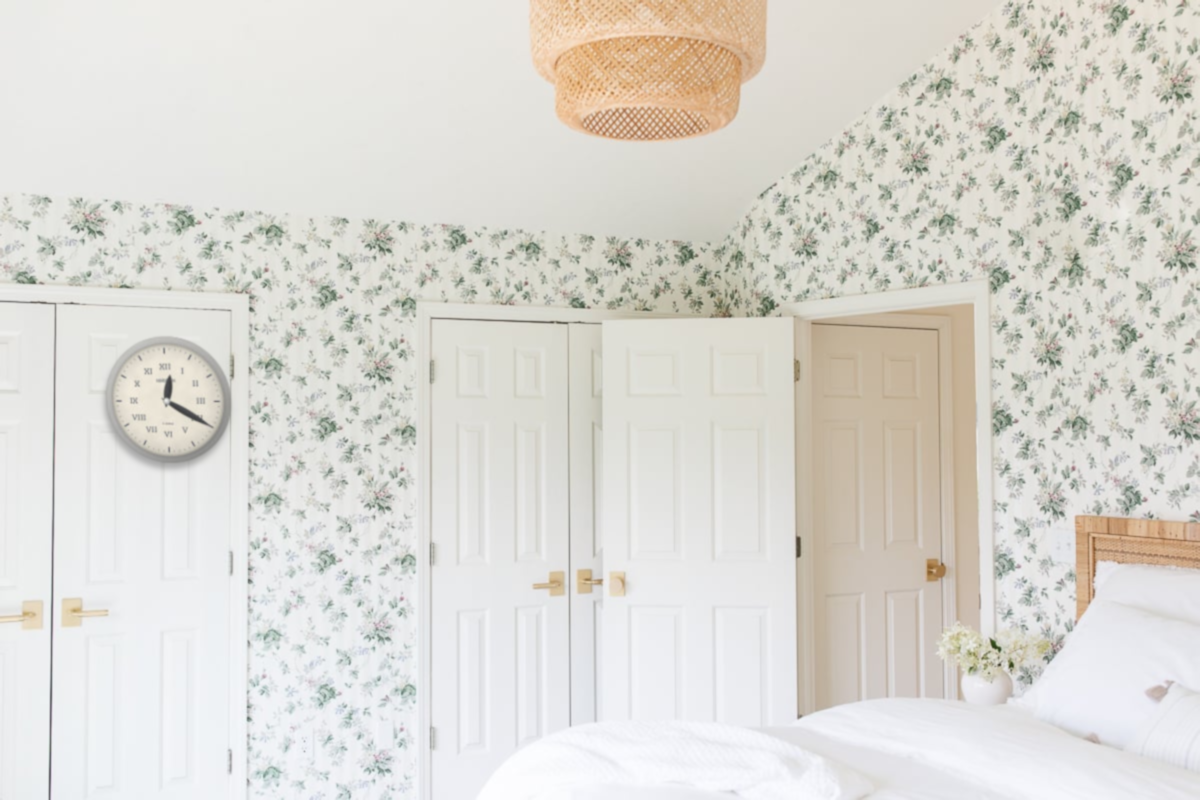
12:20
